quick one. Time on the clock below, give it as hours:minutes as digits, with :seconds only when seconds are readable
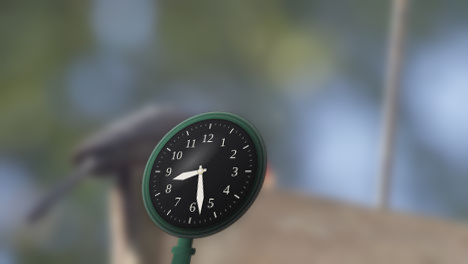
8:28
